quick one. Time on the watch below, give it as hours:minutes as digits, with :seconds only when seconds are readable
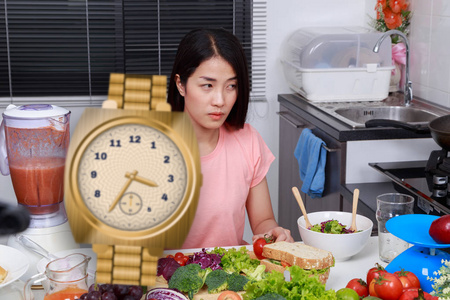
3:35
